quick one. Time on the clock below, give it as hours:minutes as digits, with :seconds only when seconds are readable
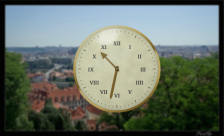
10:32
